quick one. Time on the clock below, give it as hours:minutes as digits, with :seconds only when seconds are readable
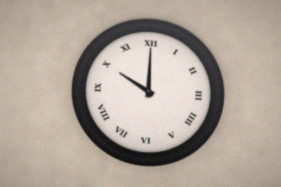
10:00
